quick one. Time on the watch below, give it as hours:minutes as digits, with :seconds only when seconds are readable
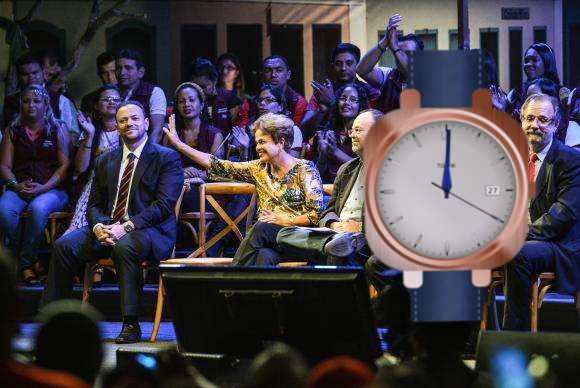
12:00:20
